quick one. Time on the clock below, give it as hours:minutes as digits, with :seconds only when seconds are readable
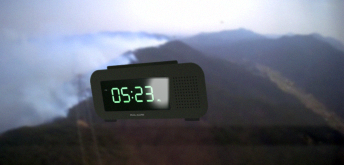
5:23
